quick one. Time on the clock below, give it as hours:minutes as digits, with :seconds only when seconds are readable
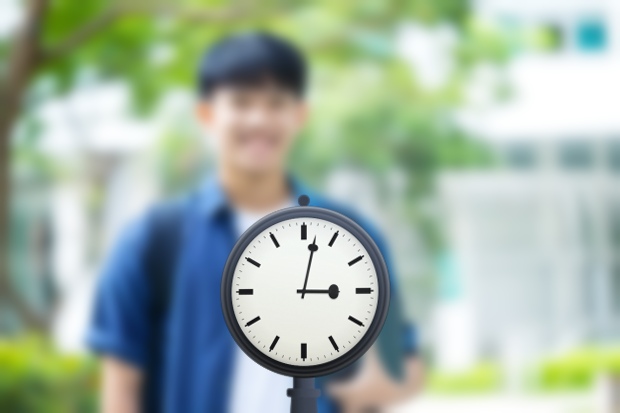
3:02
